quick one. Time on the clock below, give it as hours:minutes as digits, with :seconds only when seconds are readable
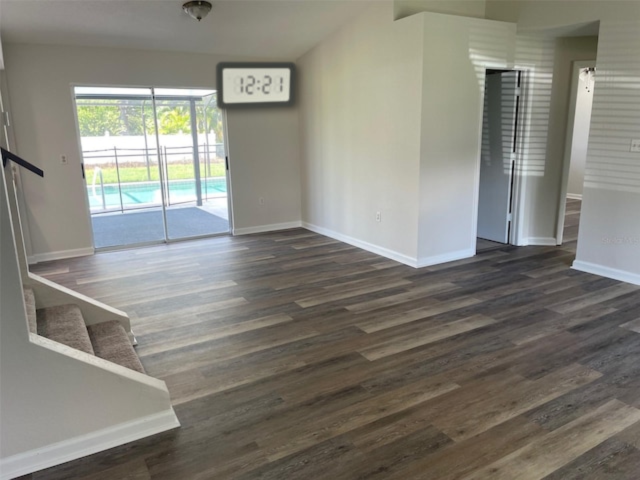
12:21
